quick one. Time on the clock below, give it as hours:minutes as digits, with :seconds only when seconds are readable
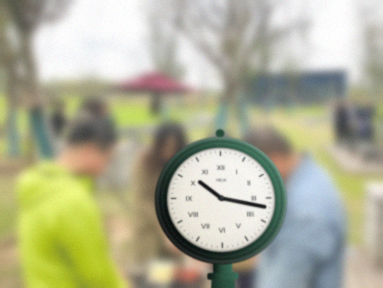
10:17
